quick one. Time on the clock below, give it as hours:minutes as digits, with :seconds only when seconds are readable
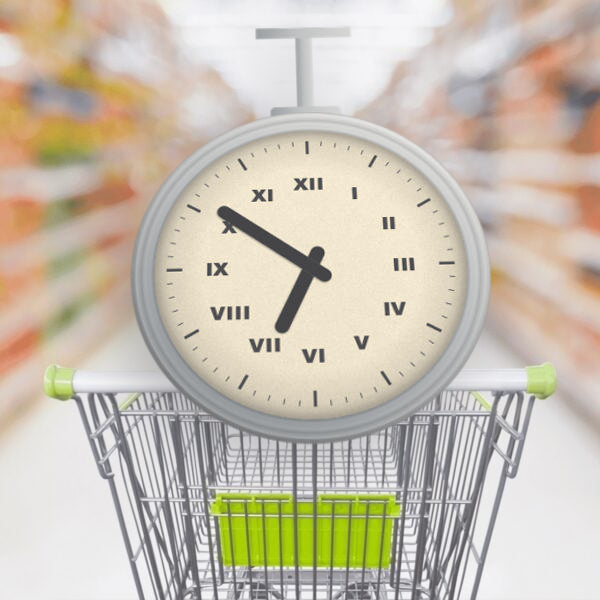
6:51
